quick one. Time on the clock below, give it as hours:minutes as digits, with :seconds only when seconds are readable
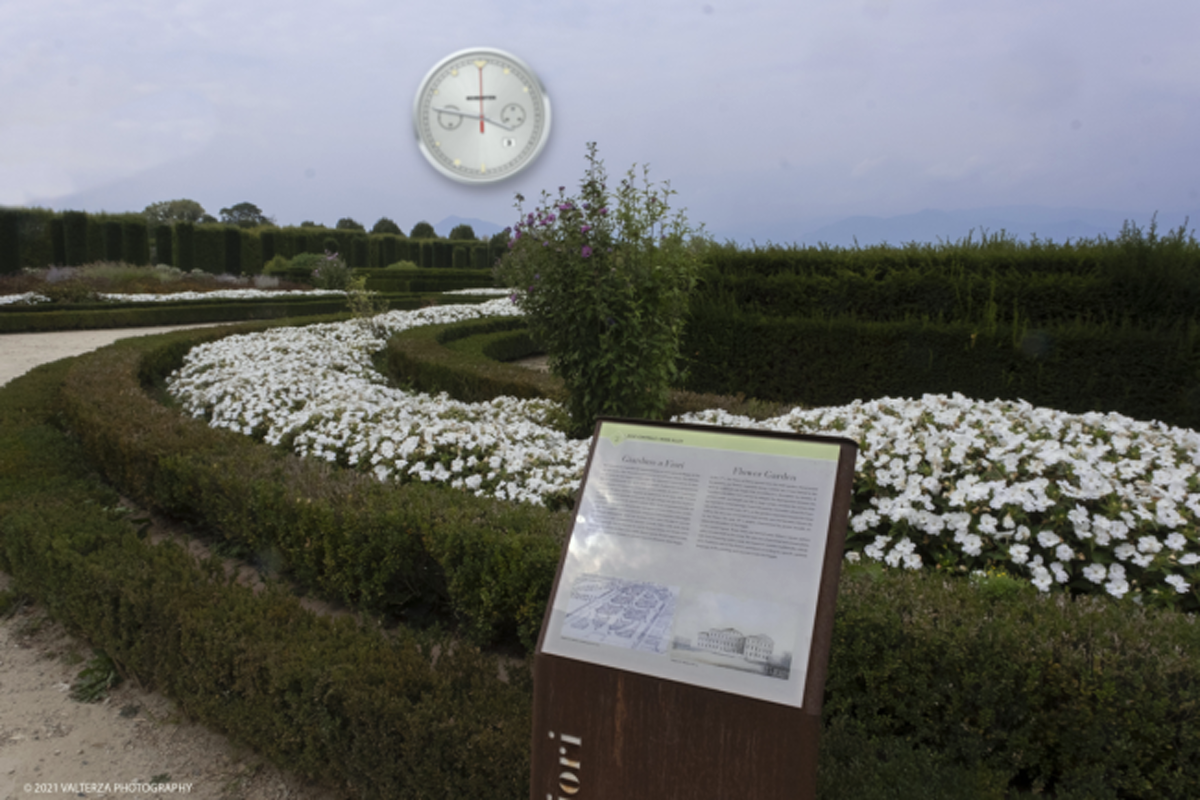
3:47
